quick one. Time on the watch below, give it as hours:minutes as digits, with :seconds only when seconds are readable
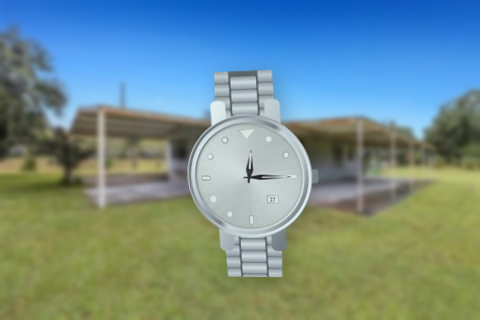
12:15
